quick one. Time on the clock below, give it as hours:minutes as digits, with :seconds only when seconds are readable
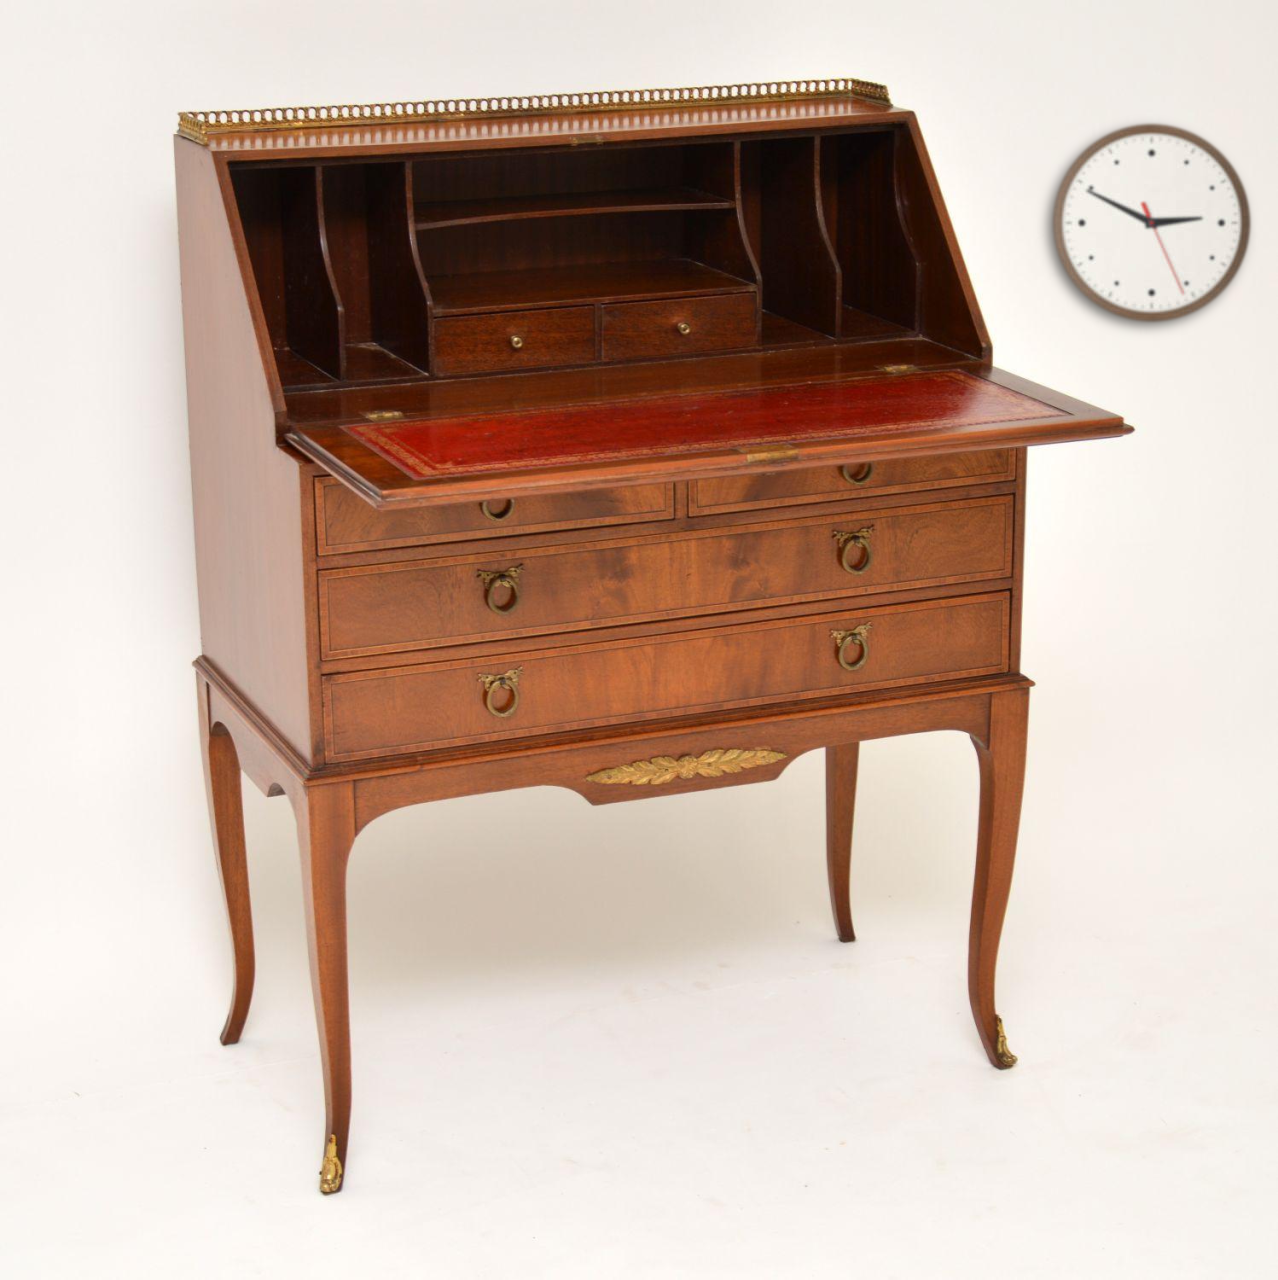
2:49:26
